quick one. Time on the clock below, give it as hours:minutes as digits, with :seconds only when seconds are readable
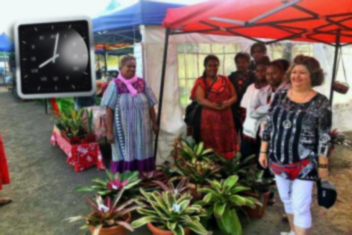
8:02
